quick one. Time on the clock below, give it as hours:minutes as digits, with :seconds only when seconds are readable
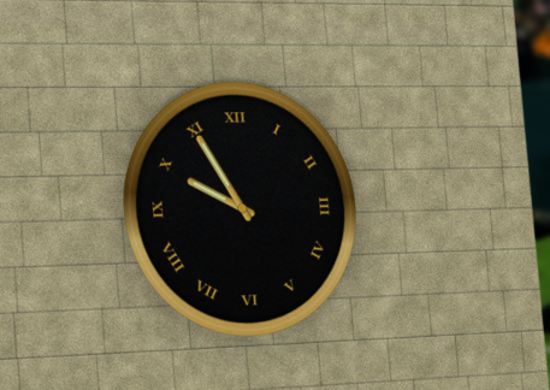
9:55
